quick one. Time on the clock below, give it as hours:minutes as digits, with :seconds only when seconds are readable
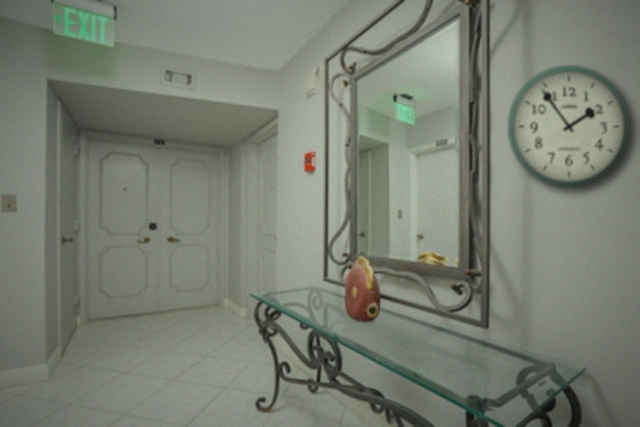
1:54
